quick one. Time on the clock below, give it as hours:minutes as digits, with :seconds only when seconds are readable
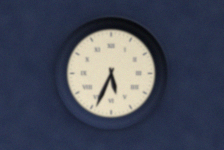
5:34
